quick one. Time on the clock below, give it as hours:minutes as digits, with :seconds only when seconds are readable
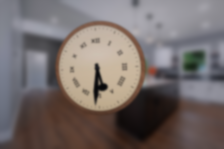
5:31
